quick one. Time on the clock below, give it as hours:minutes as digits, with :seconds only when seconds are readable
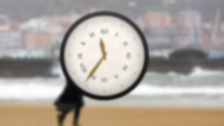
11:36
